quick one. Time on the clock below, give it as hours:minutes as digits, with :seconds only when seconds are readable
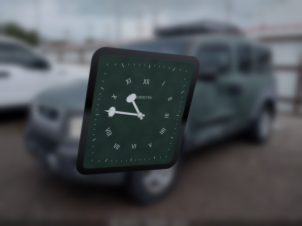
10:46
